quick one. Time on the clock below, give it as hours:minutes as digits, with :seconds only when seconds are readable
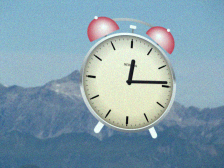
12:14
